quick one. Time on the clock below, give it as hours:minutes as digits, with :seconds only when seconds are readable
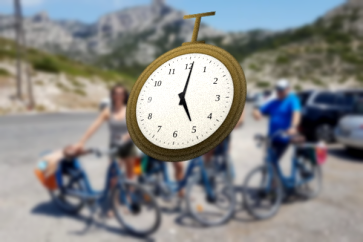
5:01
